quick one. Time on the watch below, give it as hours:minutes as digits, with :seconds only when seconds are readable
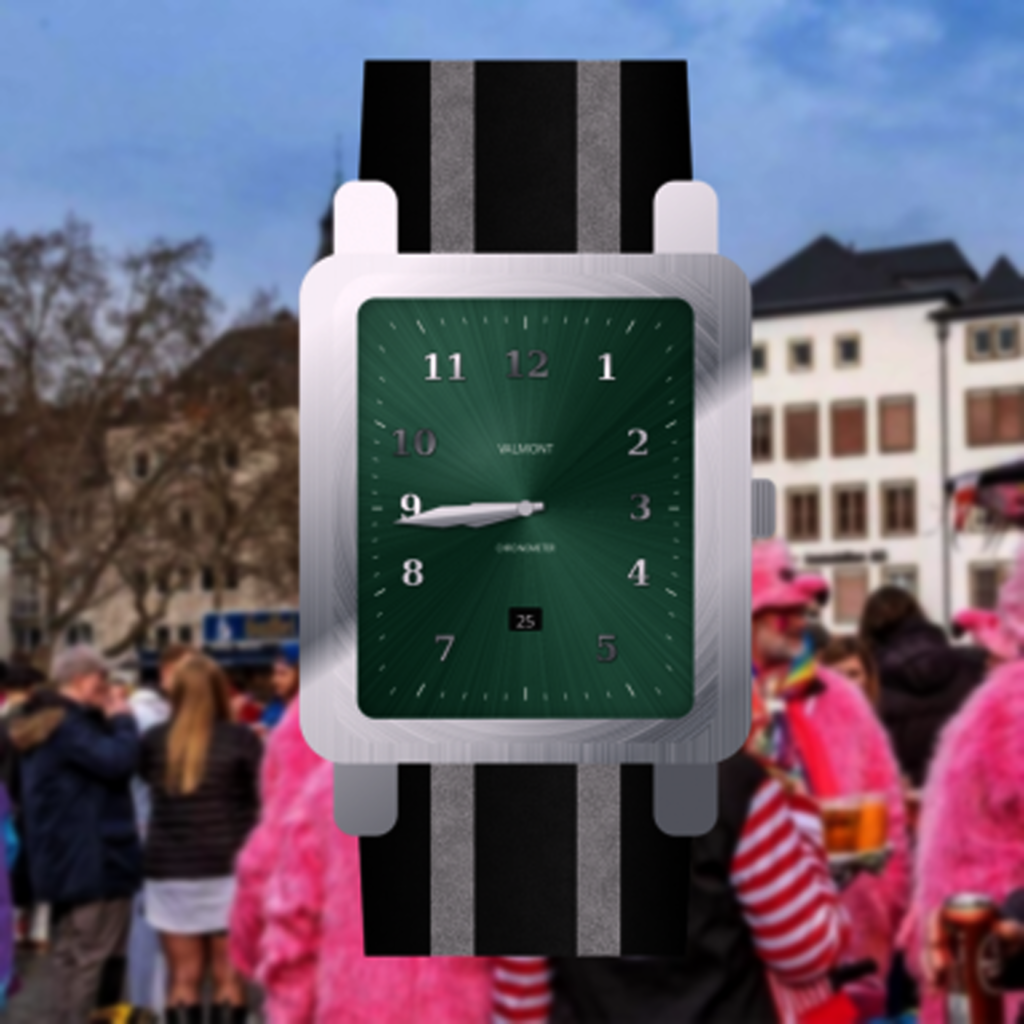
8:44
